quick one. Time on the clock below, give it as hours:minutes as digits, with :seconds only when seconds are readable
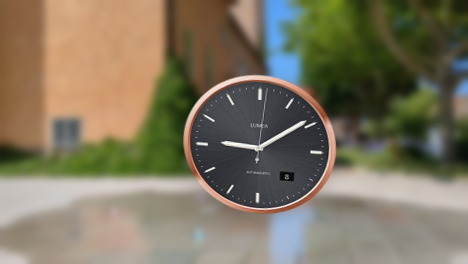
9:09:01
